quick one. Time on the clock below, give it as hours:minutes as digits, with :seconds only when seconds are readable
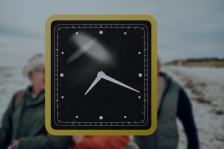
7:19
